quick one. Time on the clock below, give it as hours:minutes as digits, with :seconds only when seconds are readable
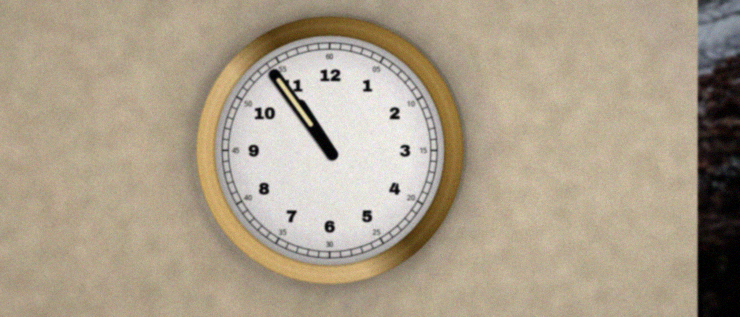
10:54
